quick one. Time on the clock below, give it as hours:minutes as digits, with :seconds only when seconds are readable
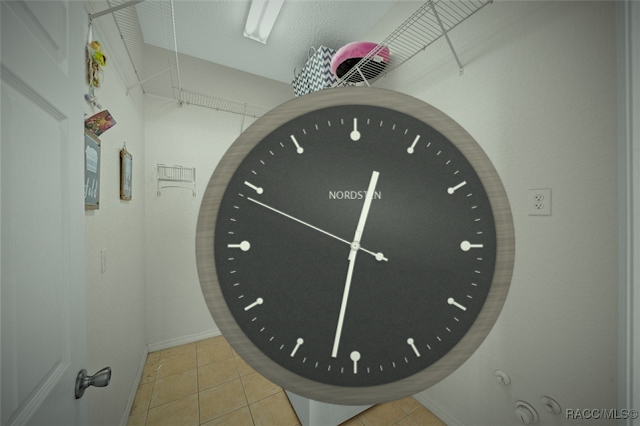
12:31:49
